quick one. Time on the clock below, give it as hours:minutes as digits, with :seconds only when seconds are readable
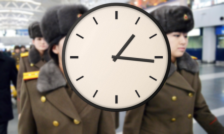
1:16
